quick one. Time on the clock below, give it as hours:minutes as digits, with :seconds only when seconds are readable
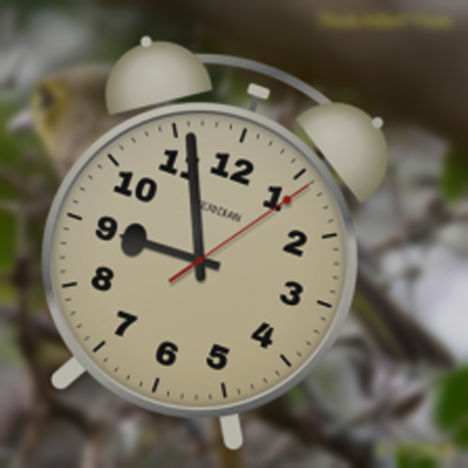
8:56:06
